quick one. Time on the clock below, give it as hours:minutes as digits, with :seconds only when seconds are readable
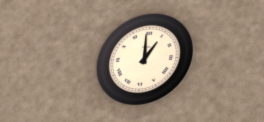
12:59
